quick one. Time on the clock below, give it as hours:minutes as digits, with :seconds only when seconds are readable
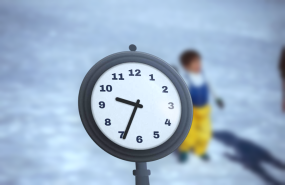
9:34
